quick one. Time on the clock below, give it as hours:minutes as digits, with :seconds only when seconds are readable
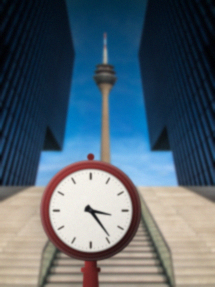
3:24
